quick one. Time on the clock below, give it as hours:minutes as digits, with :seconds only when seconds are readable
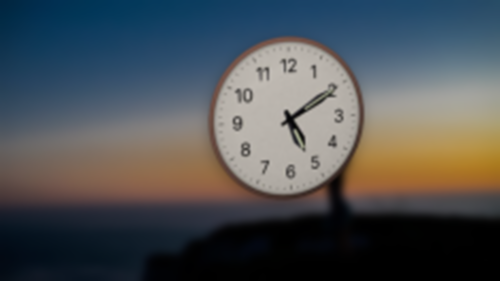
5:10
